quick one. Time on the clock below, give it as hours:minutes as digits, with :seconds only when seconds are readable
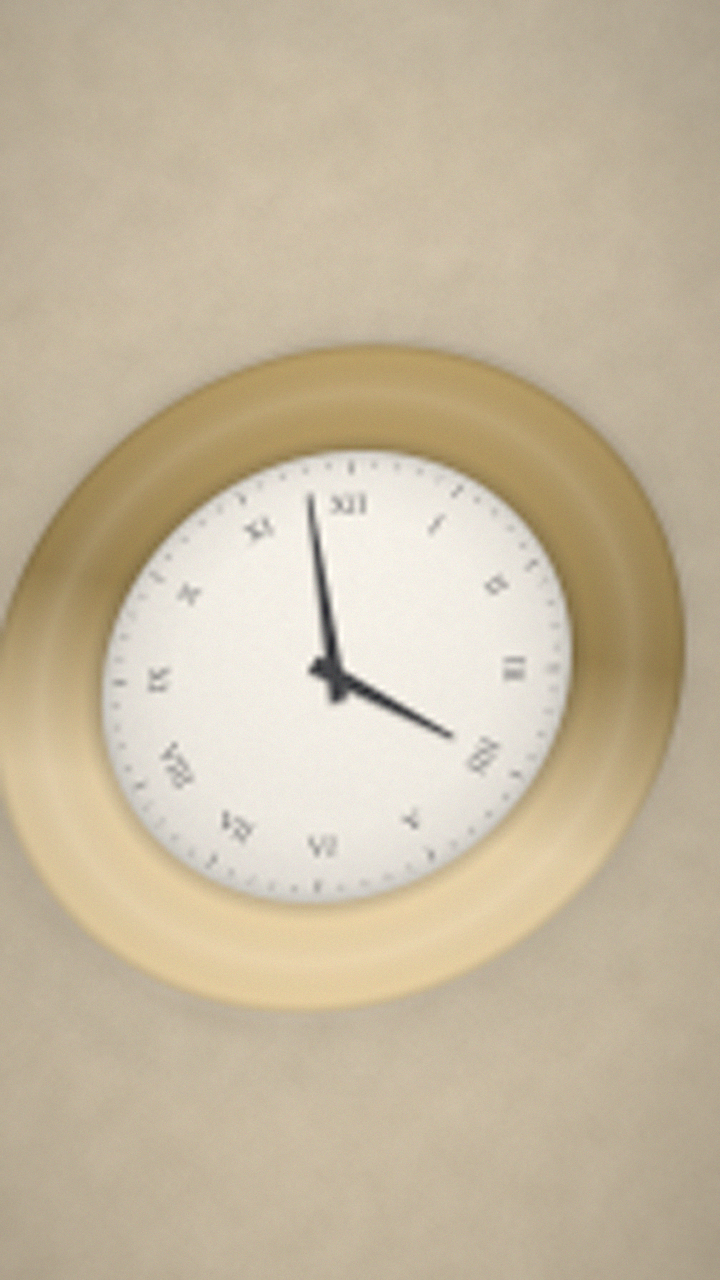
3:58
